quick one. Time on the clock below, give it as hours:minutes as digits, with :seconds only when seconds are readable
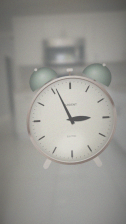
2:56
